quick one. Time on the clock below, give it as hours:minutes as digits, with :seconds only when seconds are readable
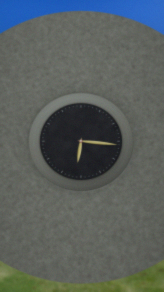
6:16
